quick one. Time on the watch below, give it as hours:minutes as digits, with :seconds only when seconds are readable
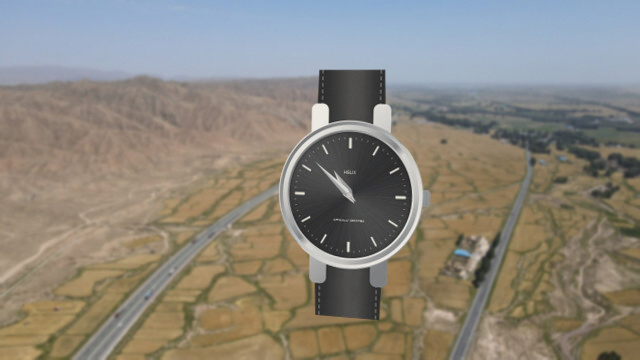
10:52
